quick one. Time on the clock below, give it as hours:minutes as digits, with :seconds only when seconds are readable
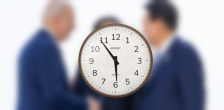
5:54
